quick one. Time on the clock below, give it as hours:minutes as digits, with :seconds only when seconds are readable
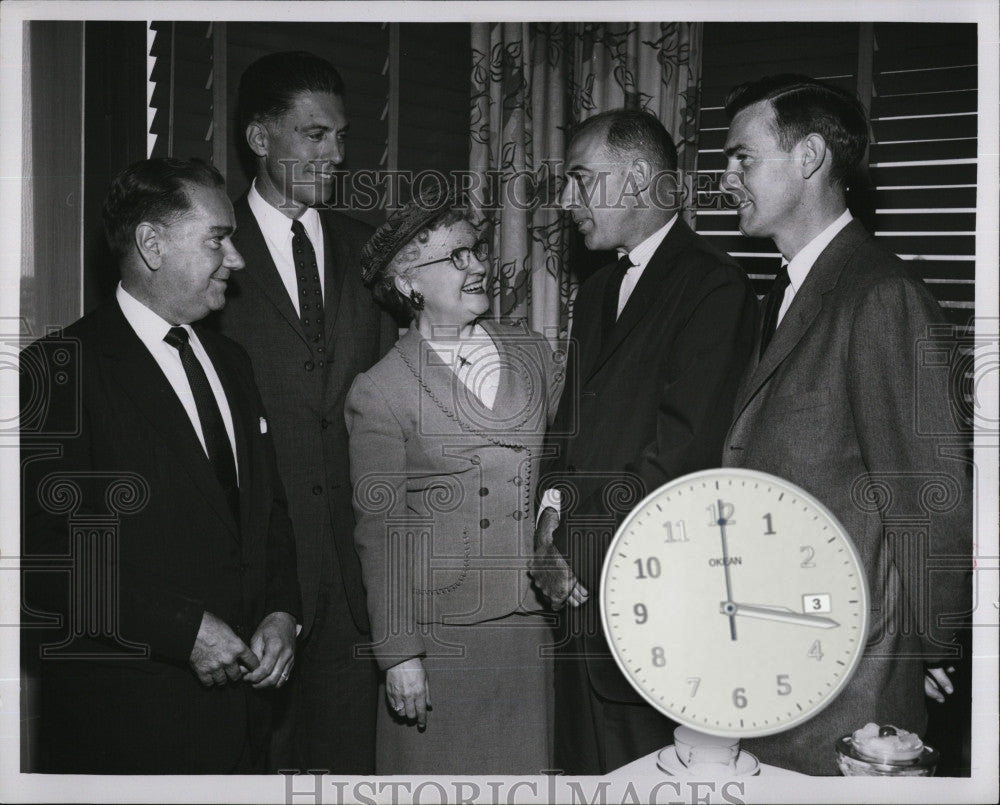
3:17:00
